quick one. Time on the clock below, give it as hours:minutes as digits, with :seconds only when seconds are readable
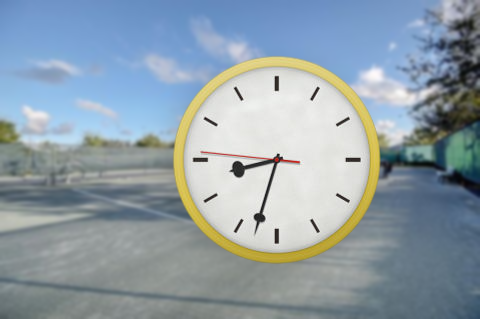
8:32:46
